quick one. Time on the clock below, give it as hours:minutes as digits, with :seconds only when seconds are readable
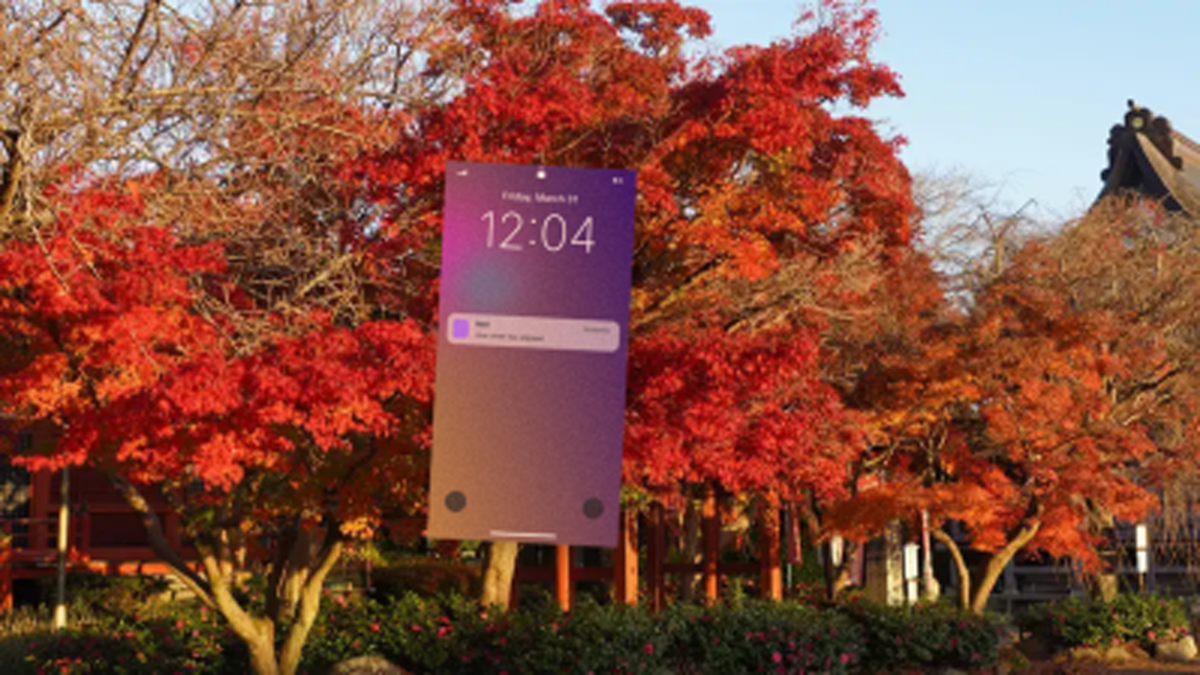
12:04
